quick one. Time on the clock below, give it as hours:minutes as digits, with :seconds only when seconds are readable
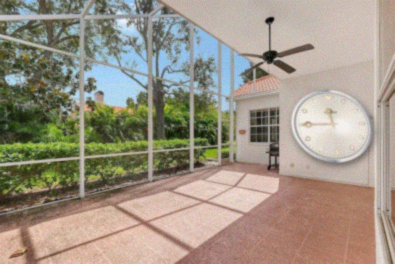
11:45
